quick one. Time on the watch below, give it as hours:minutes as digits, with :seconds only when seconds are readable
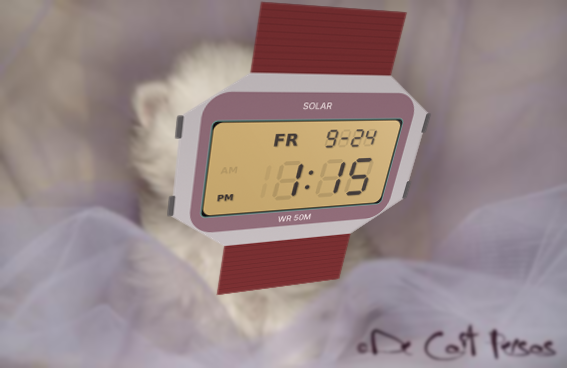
1:15
